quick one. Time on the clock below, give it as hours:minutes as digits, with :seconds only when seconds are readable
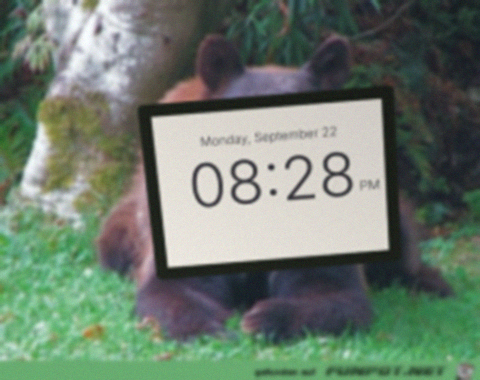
8:28
